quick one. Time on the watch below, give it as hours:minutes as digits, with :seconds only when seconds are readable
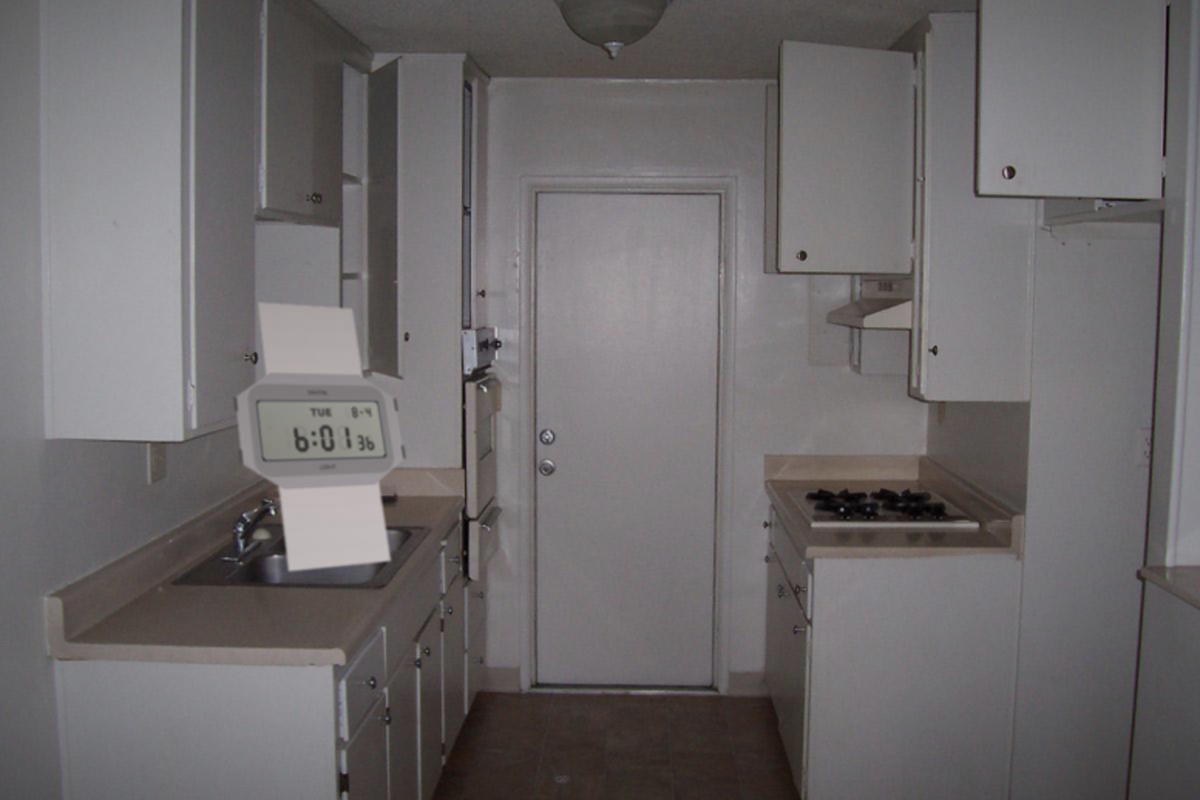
6:01:36
